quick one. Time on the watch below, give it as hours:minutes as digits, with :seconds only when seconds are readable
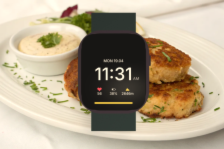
11:31
